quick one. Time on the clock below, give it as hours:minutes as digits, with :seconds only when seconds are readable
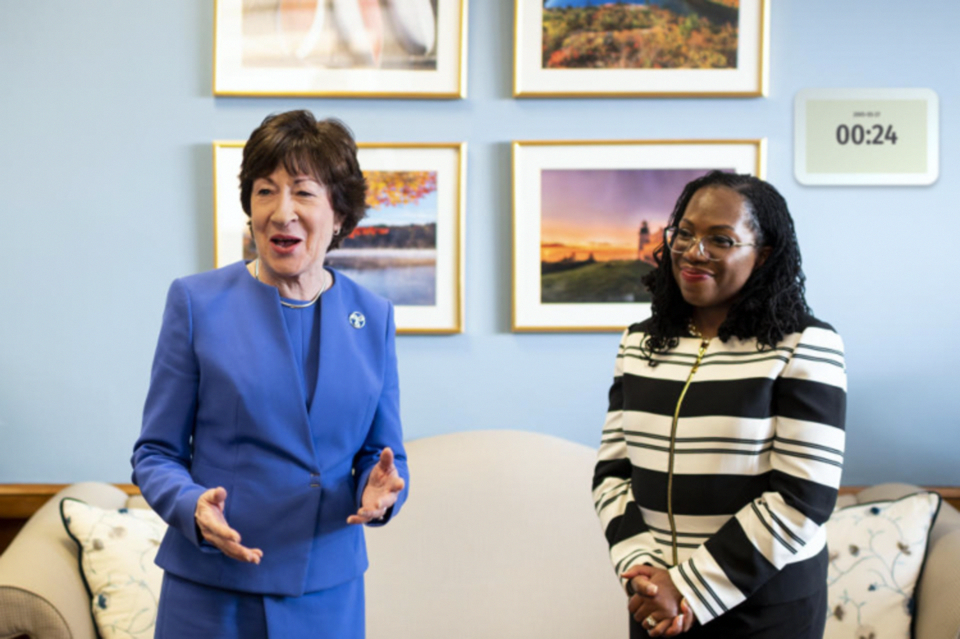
0:24
